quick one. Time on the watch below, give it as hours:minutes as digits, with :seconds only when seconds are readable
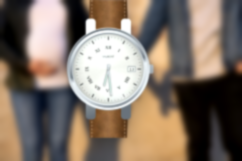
6:29
